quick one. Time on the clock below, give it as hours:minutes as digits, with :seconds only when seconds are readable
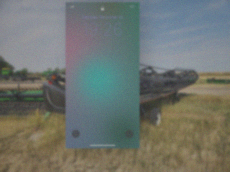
19:26
